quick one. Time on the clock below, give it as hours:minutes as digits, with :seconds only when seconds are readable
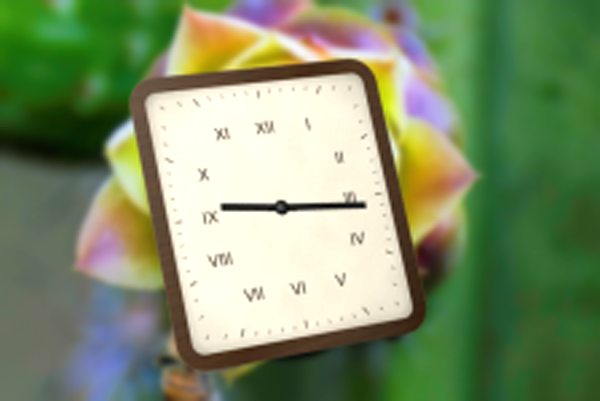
9:16
